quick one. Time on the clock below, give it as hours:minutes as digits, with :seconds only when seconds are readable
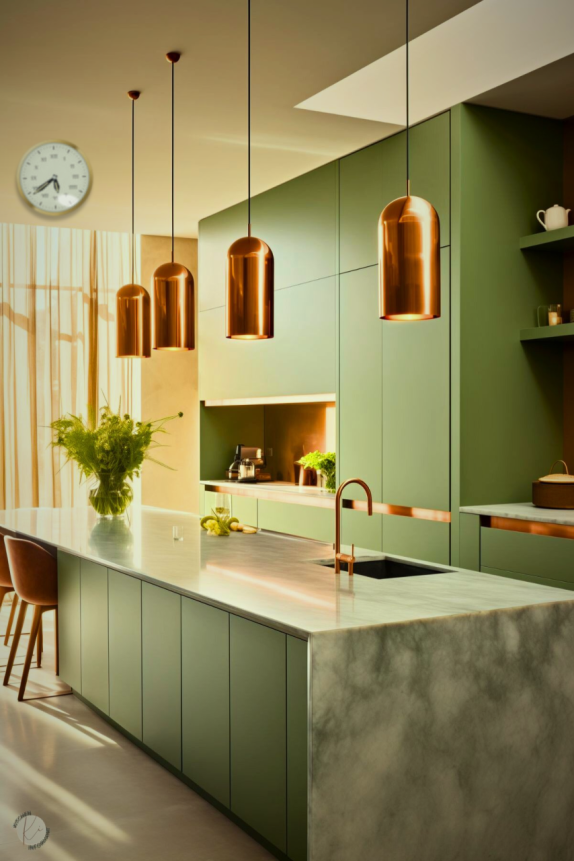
5:39
